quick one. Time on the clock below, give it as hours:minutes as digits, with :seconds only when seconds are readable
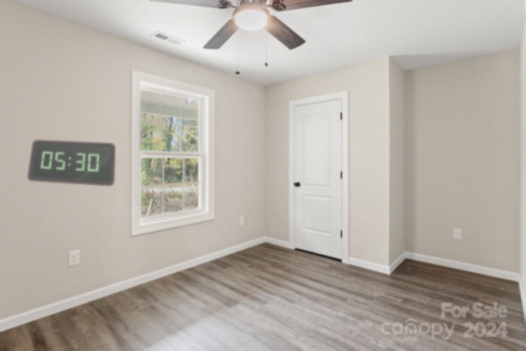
5:30
